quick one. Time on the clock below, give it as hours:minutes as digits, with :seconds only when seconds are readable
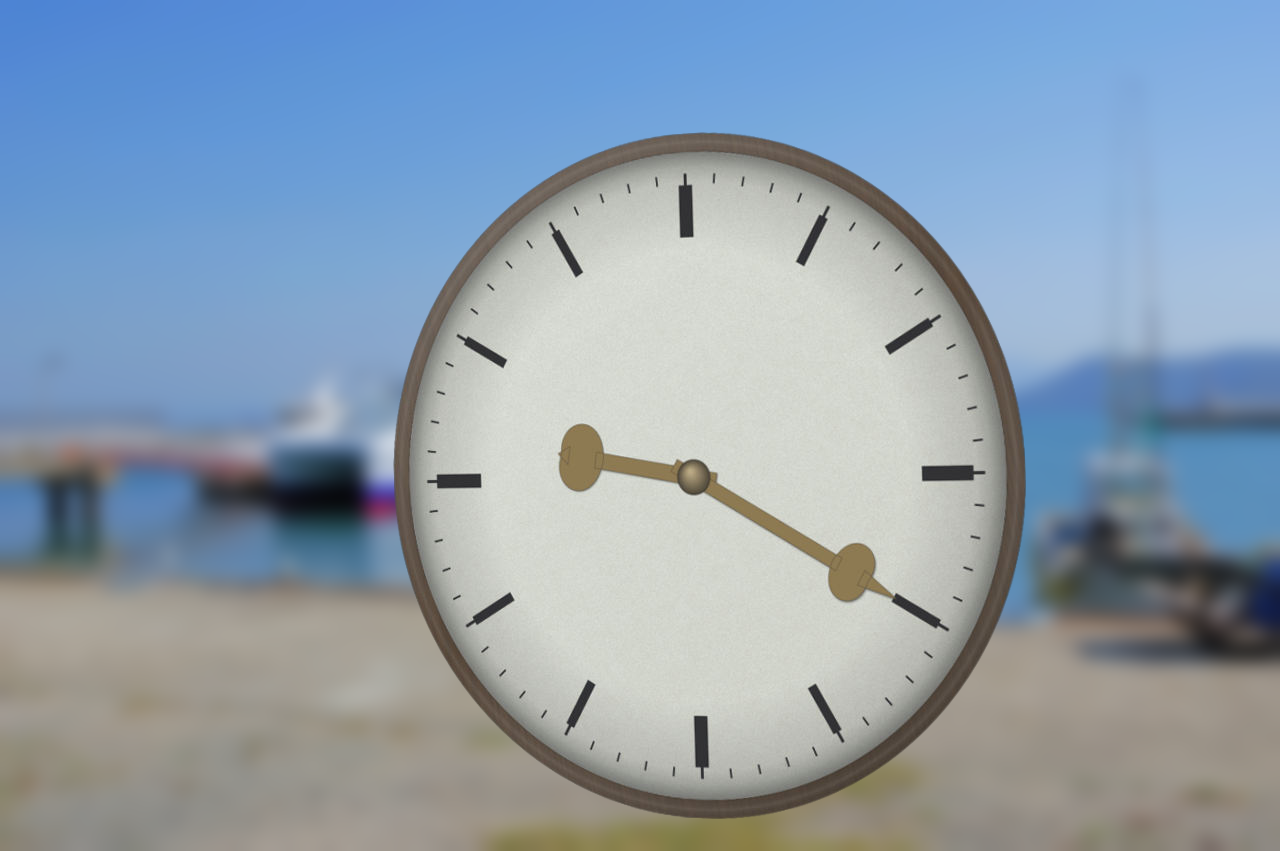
9:20
